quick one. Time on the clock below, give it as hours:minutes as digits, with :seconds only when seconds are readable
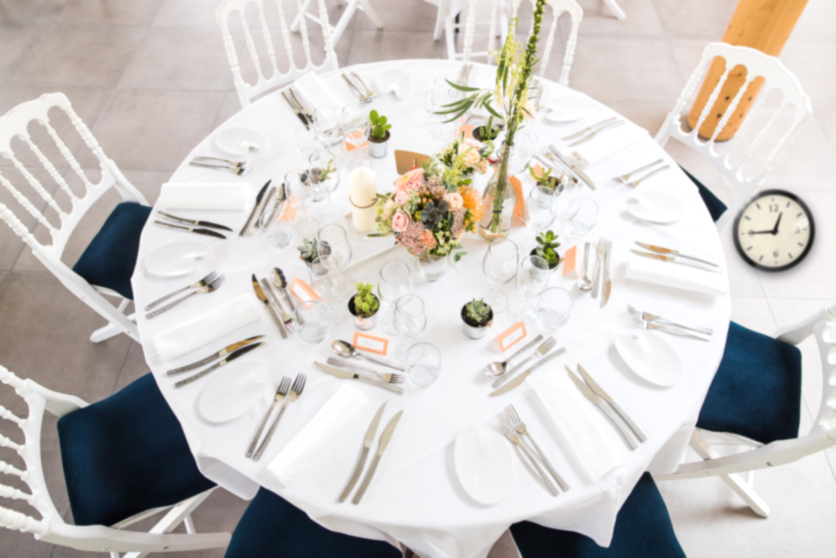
12:45
